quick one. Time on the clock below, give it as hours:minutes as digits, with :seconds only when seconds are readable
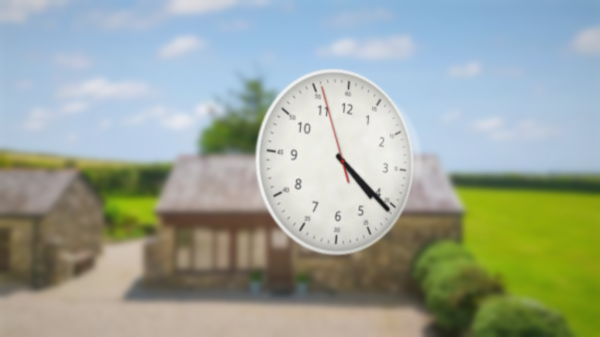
4:20:56
